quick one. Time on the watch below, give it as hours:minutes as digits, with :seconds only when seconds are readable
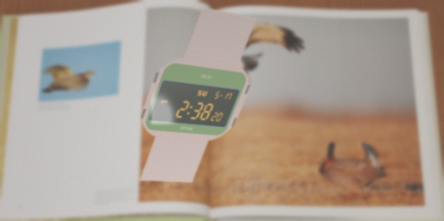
2:38
